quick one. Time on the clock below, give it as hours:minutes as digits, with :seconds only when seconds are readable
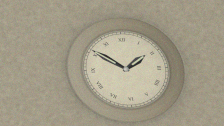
1:51
